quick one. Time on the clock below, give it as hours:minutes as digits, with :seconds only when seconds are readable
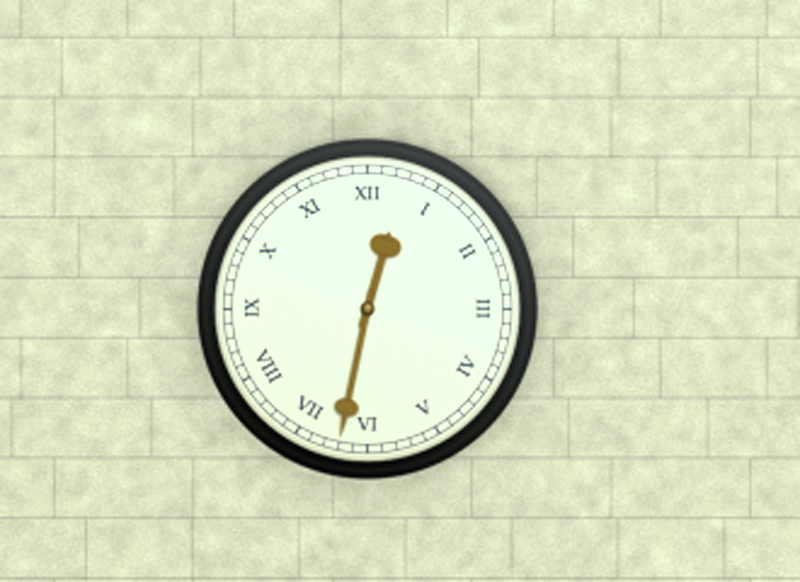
12:32
